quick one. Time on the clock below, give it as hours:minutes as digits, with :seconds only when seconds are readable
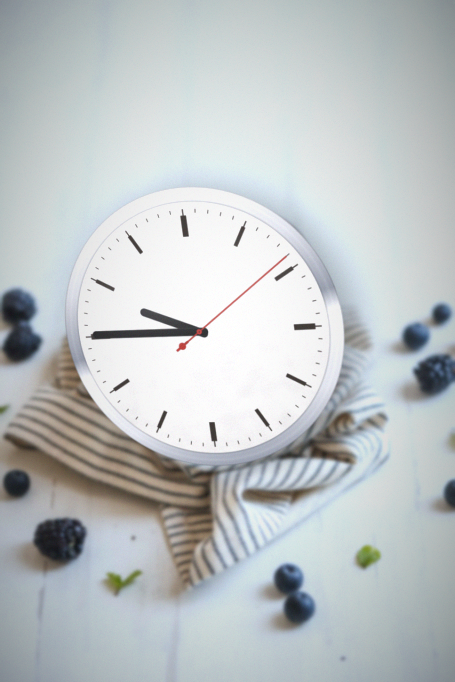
9:45:09
